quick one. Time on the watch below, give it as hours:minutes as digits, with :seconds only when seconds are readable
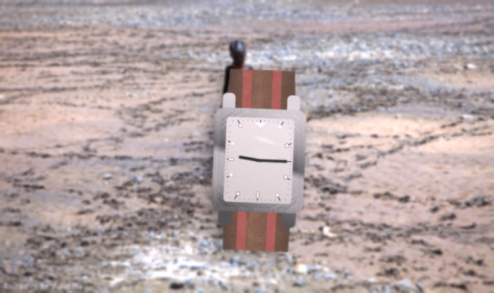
9:15
